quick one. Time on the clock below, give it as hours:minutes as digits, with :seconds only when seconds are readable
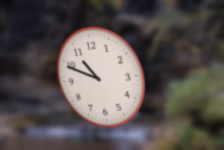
10:49
